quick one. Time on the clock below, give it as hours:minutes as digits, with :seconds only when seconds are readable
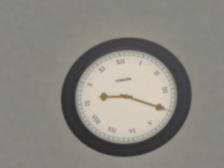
9:20
